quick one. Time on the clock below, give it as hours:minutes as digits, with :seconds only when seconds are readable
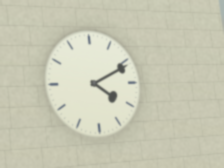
4:11
